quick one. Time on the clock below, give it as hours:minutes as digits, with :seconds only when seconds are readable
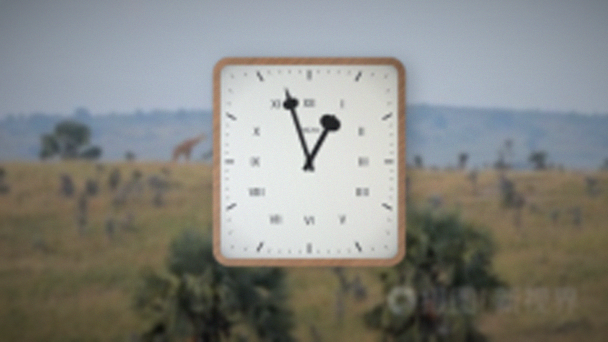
12:57
